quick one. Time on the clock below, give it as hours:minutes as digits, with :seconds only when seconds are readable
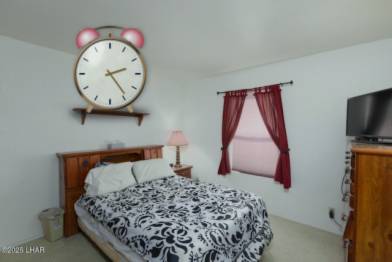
2:24
